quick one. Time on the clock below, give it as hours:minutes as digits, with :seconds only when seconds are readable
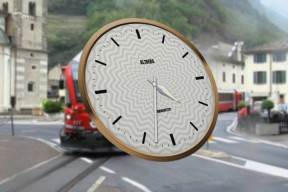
4:33
